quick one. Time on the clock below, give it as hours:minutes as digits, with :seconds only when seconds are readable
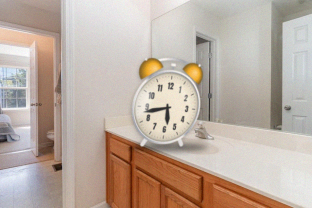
5:43
